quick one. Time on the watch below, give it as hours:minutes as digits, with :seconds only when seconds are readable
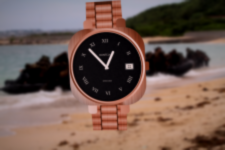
12:53
